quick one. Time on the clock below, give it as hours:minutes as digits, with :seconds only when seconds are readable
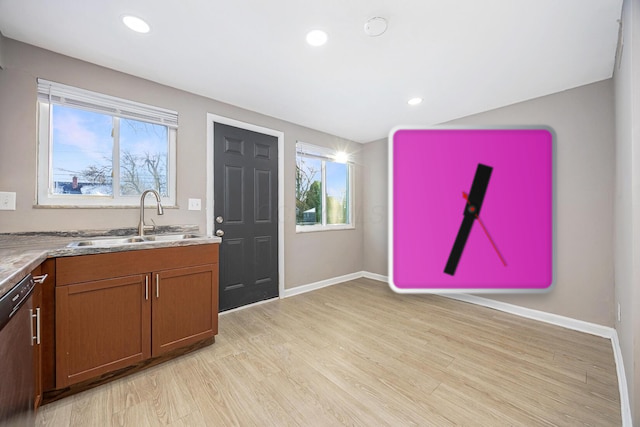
12:33:25
